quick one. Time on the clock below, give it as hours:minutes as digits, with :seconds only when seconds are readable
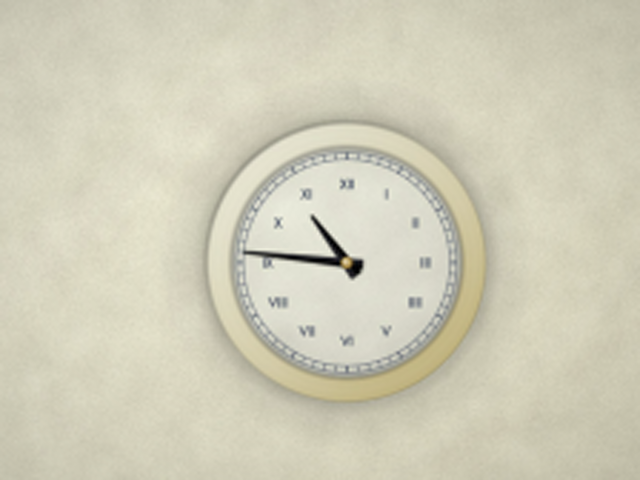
10:46
